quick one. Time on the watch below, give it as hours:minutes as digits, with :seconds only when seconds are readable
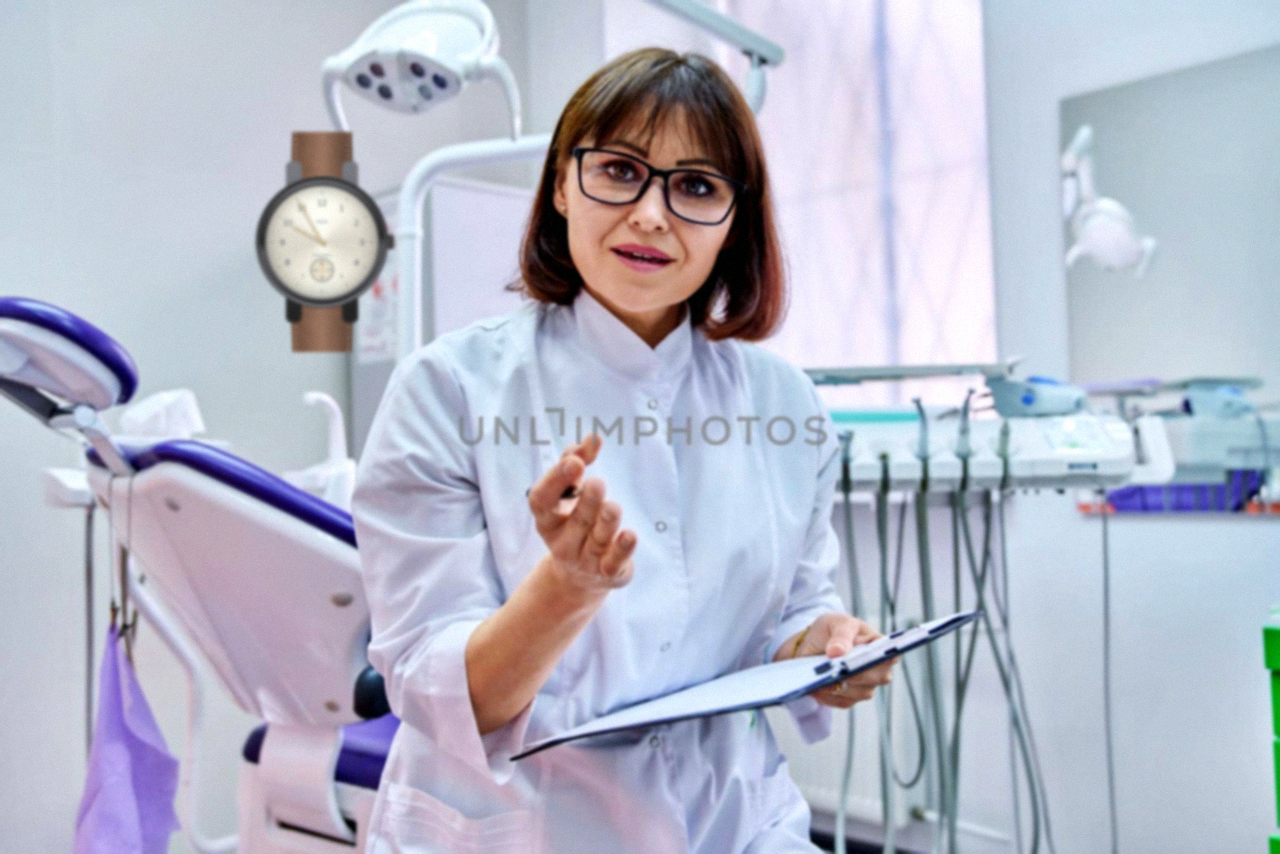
9:55
